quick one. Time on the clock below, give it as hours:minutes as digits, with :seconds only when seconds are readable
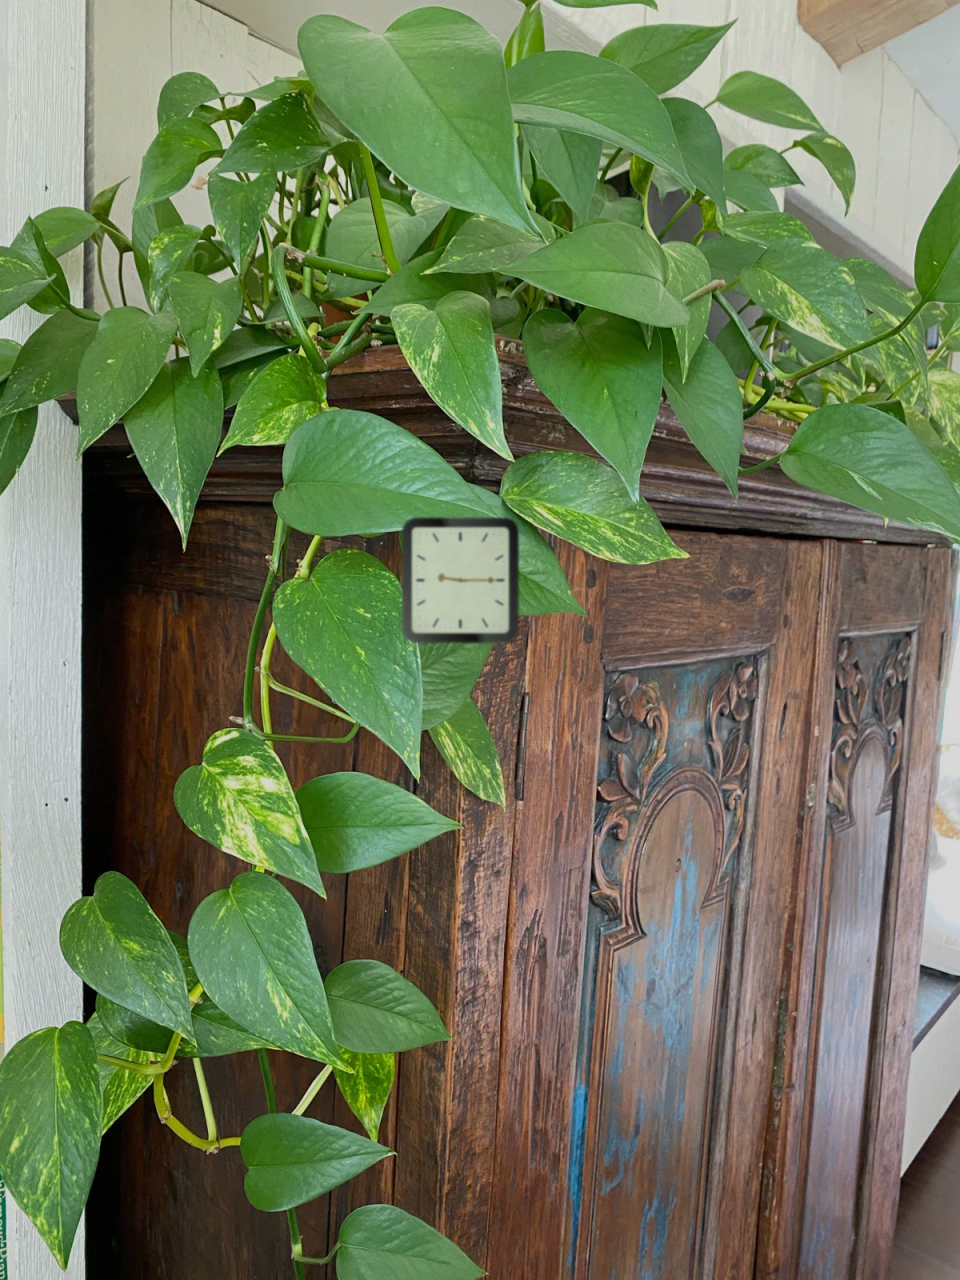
9:15
